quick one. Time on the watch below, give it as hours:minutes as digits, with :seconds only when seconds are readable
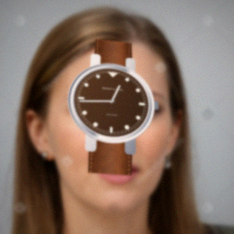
12:44
